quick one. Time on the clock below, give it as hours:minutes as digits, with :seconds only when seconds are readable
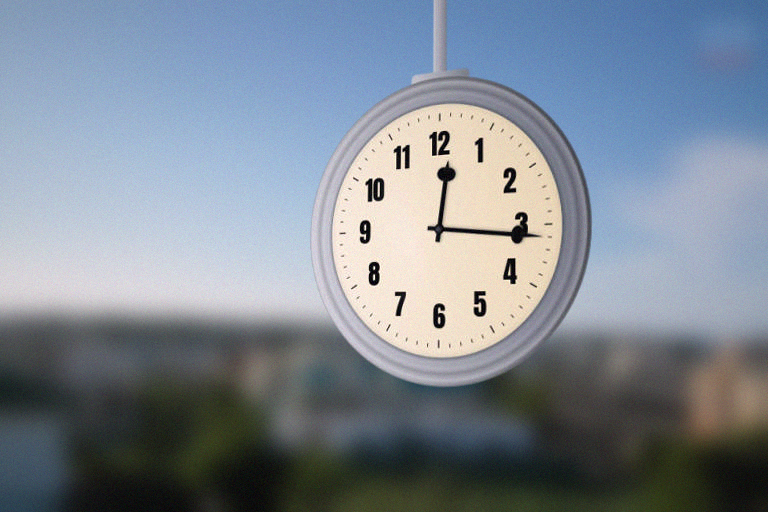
12:16
